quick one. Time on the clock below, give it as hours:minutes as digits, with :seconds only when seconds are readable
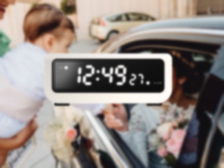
12:49:27
